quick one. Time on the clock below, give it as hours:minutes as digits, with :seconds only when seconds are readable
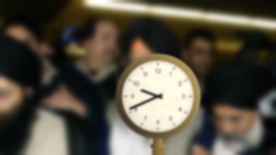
9:41
